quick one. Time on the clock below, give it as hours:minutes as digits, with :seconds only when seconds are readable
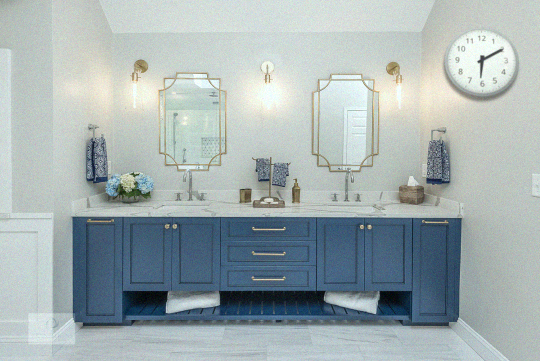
6:10
